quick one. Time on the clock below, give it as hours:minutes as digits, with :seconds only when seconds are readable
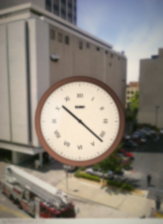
10:22
